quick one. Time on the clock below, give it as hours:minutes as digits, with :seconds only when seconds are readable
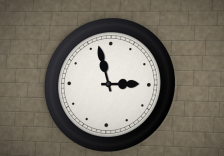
2:57
